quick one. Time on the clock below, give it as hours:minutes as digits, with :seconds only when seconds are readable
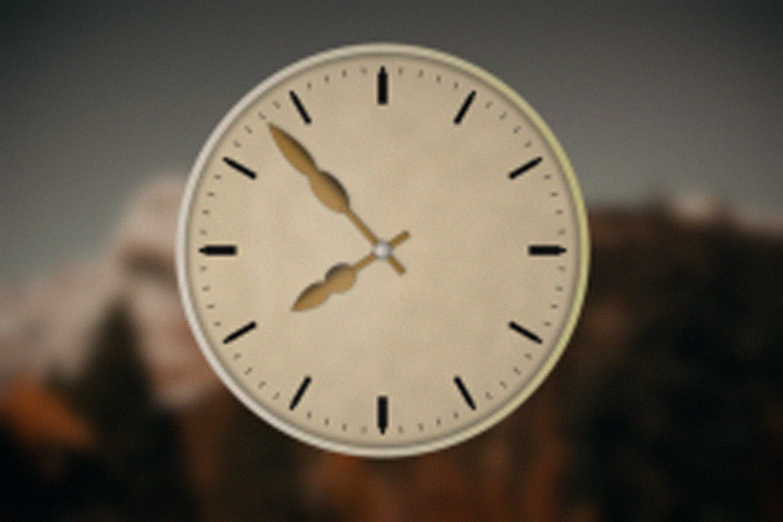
7:53
